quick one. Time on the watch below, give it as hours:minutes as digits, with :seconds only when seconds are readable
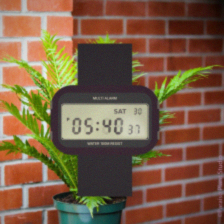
5:40:37
